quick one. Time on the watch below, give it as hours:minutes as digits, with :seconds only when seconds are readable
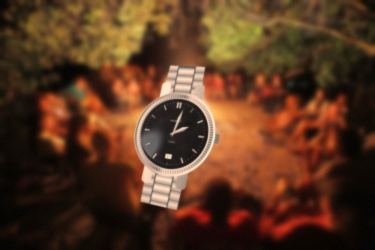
2:02
